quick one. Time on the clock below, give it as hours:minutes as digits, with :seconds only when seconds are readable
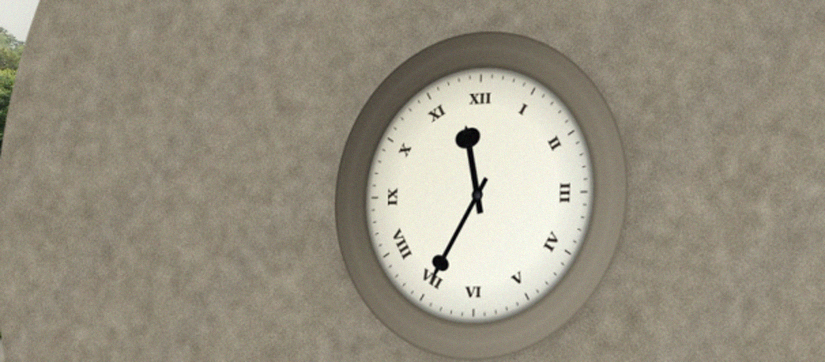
11:35
